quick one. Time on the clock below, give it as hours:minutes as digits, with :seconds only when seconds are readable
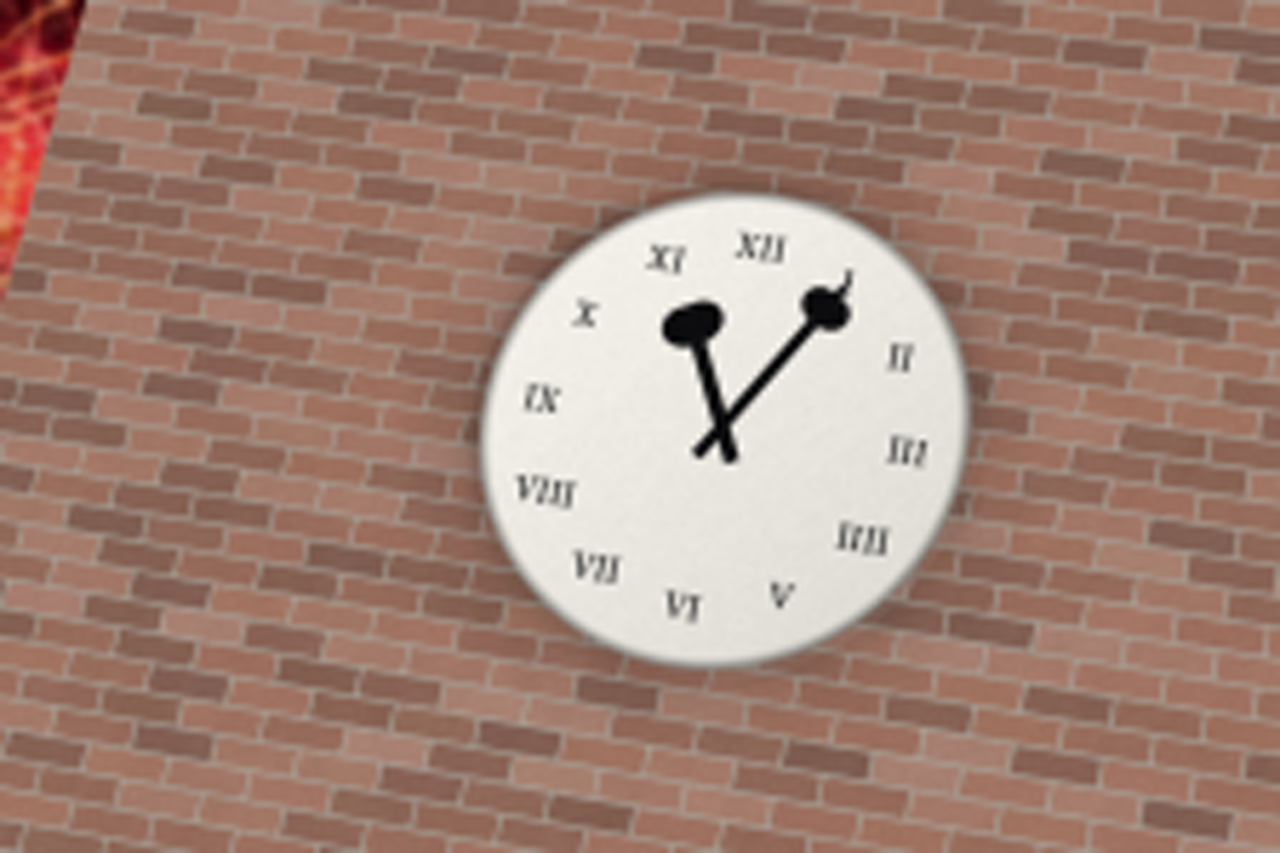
11:05
